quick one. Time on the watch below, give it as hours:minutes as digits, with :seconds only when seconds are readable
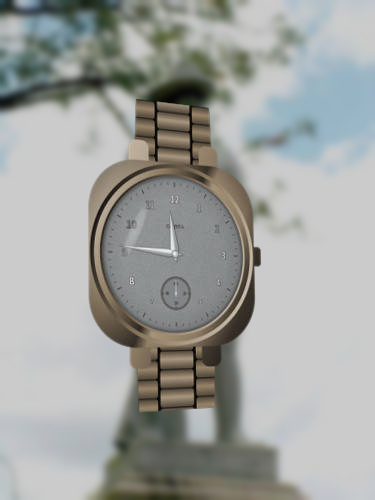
11:46
